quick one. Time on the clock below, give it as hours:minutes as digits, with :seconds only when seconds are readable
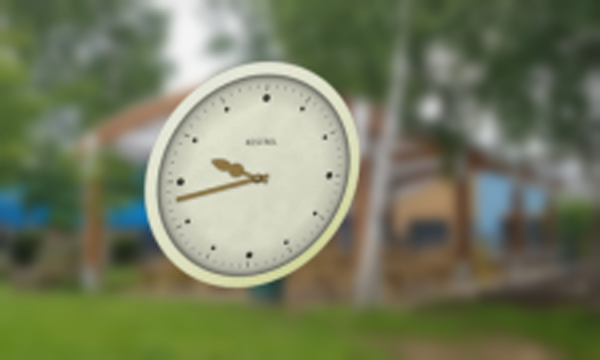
9:43
